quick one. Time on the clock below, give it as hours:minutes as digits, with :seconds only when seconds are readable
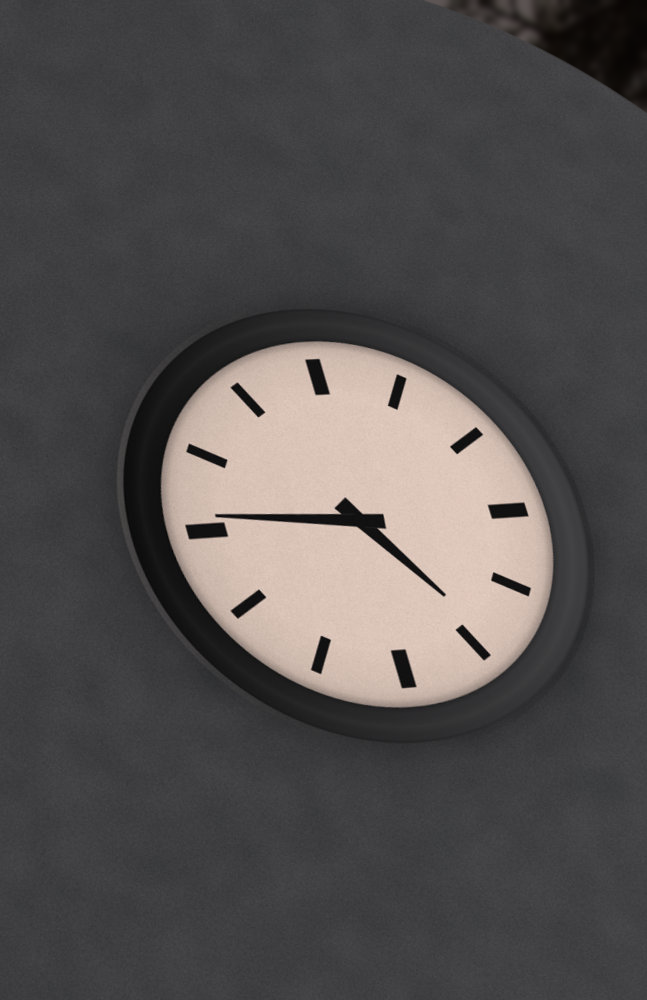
4:46
